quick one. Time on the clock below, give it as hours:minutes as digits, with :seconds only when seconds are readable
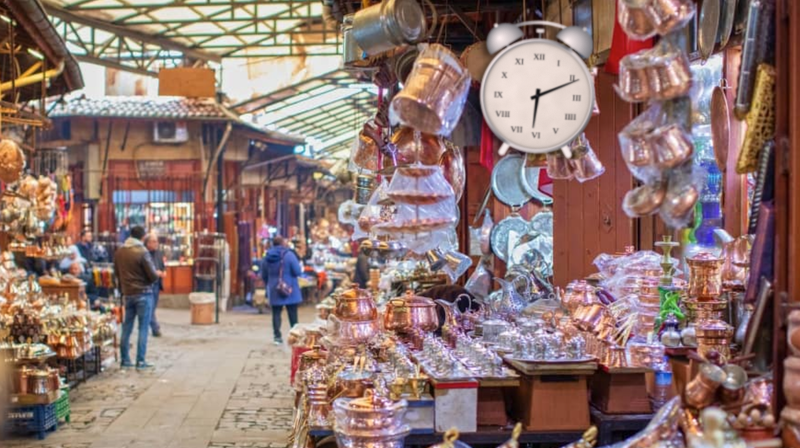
6:11
